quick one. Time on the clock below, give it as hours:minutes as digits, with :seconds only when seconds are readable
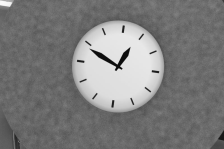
12:49
